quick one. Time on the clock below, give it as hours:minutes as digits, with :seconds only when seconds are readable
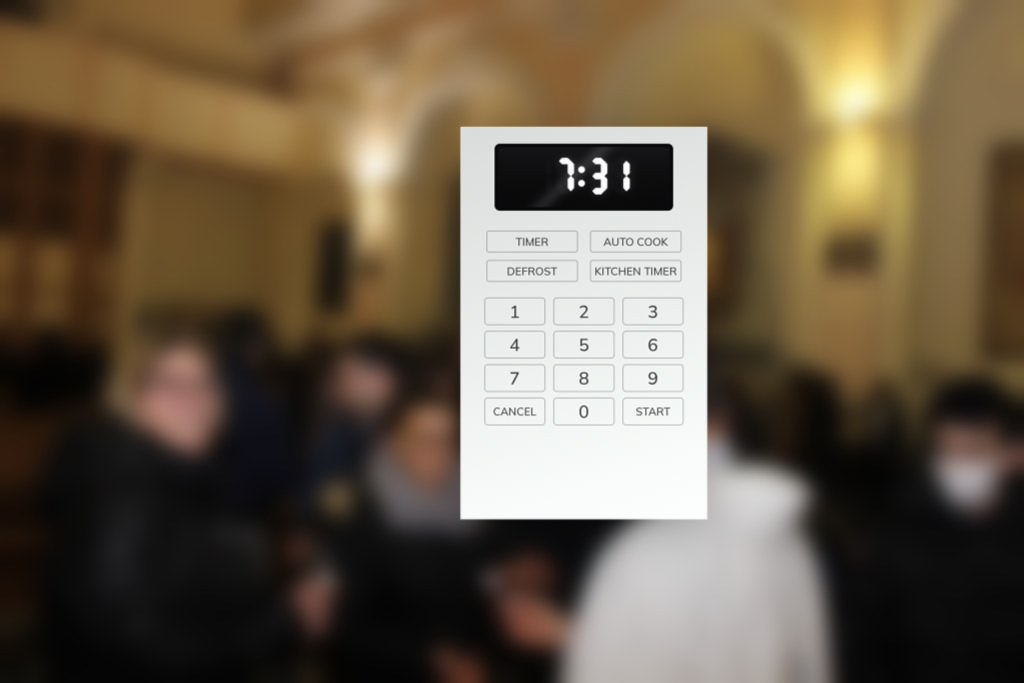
7:31
